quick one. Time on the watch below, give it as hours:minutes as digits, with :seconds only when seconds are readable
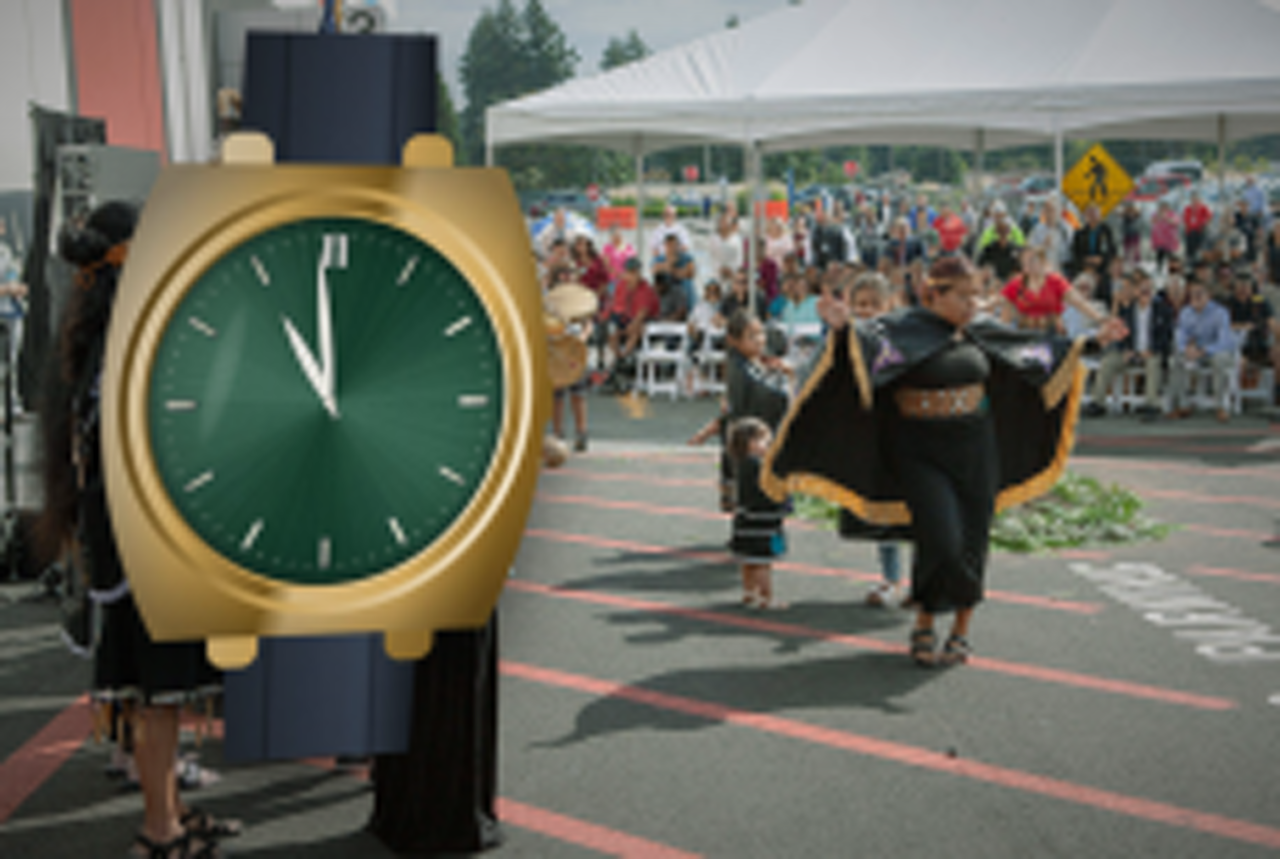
10:59
